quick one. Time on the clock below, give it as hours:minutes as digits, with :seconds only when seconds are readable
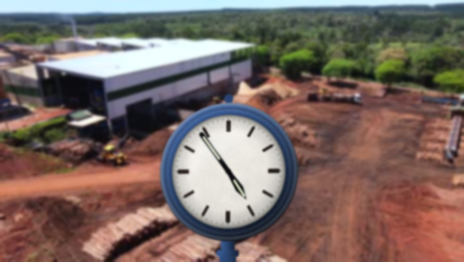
4:54
